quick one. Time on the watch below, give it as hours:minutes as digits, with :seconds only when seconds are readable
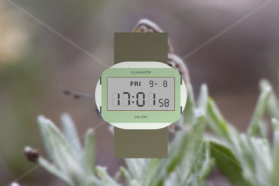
17:01:58
